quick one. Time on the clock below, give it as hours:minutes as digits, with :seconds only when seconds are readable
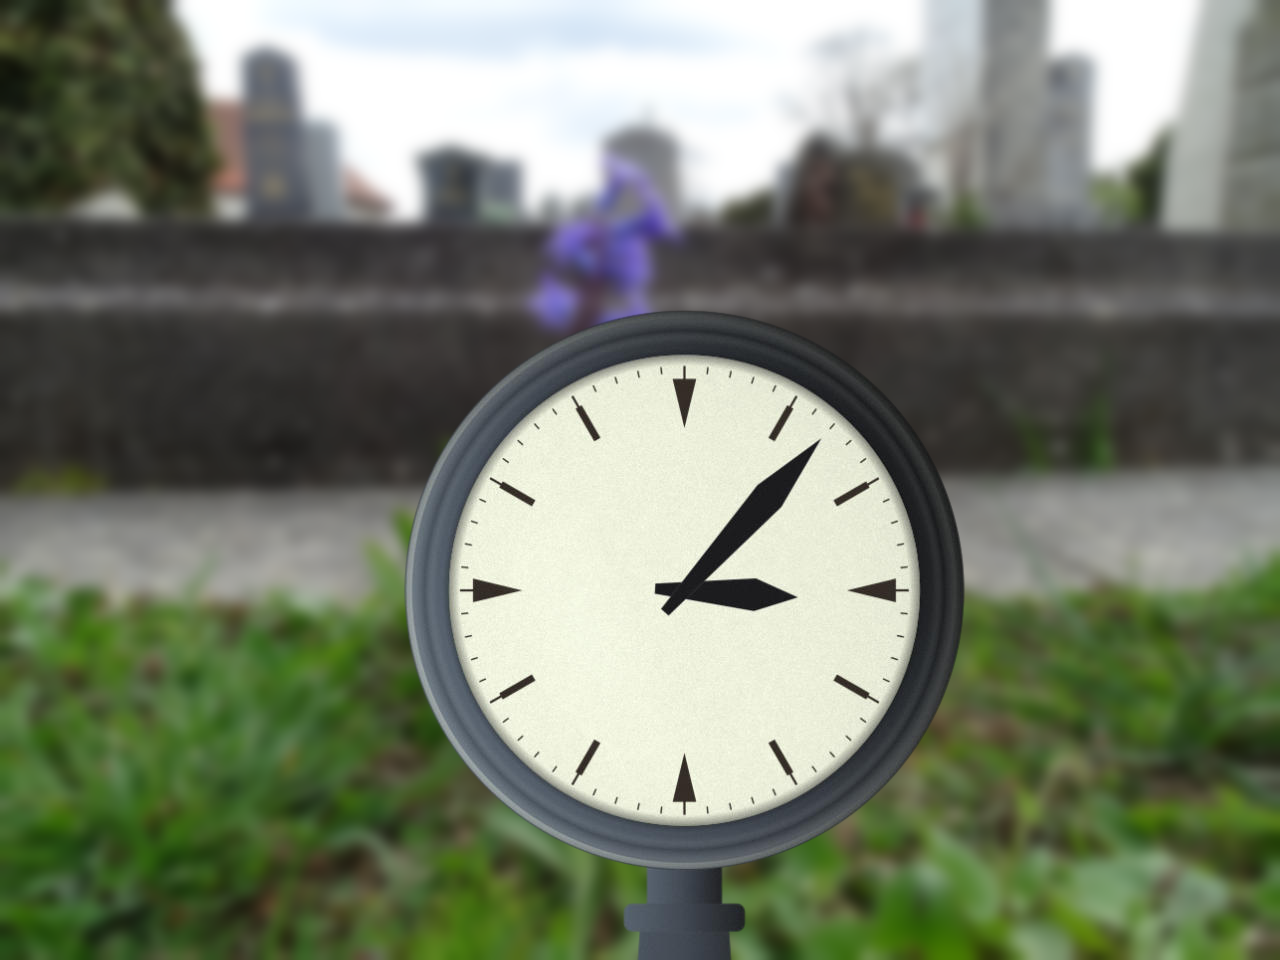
3:07
